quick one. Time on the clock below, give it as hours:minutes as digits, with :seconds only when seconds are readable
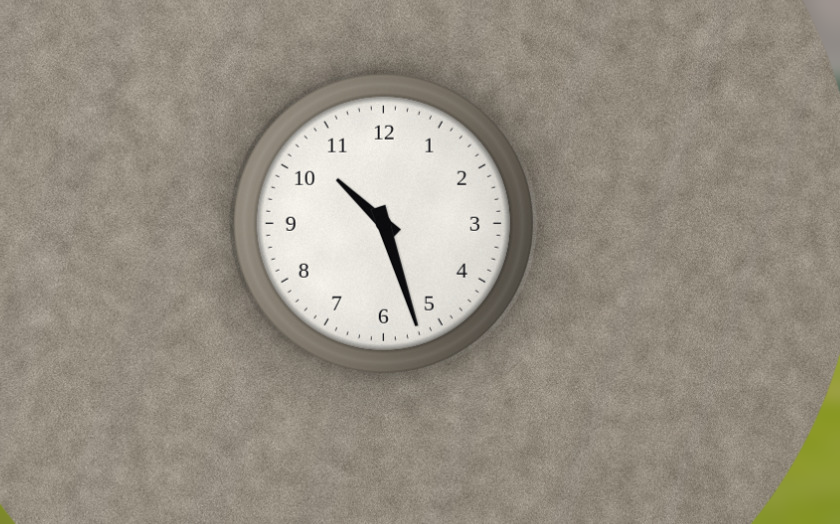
10:27
